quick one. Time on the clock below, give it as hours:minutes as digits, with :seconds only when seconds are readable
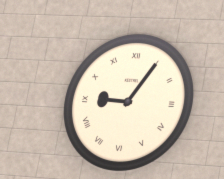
9:05
